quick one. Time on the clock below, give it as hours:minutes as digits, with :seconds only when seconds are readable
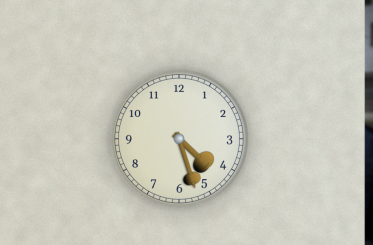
4:27
